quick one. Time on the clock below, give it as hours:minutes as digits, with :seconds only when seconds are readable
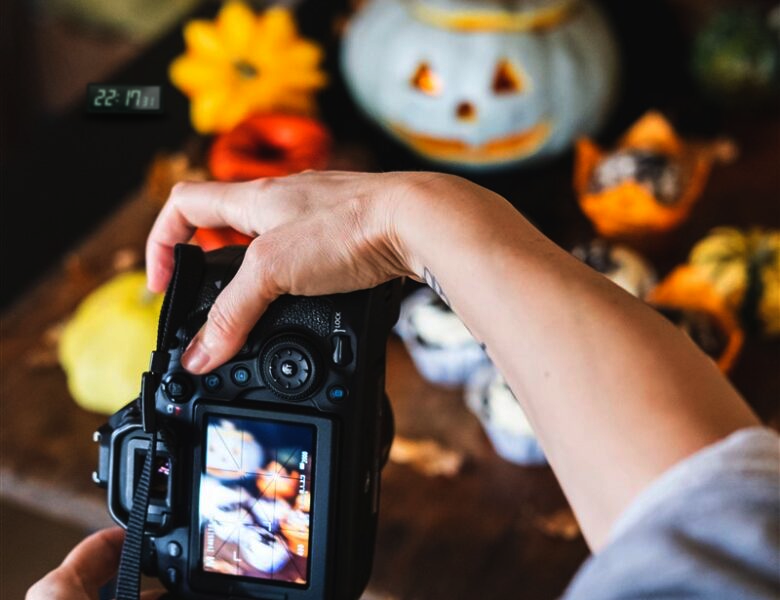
22:17
